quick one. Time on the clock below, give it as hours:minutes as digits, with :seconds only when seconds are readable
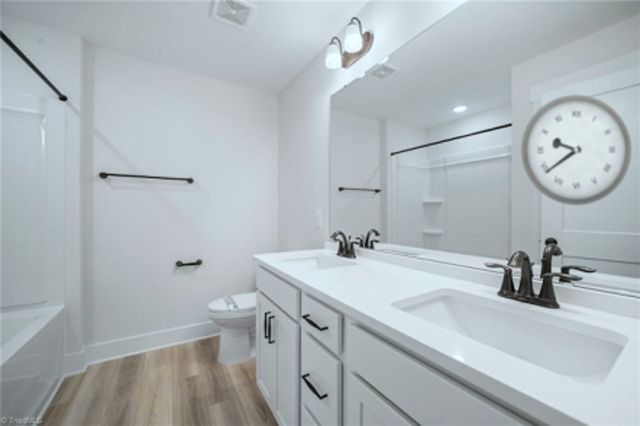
9:39
